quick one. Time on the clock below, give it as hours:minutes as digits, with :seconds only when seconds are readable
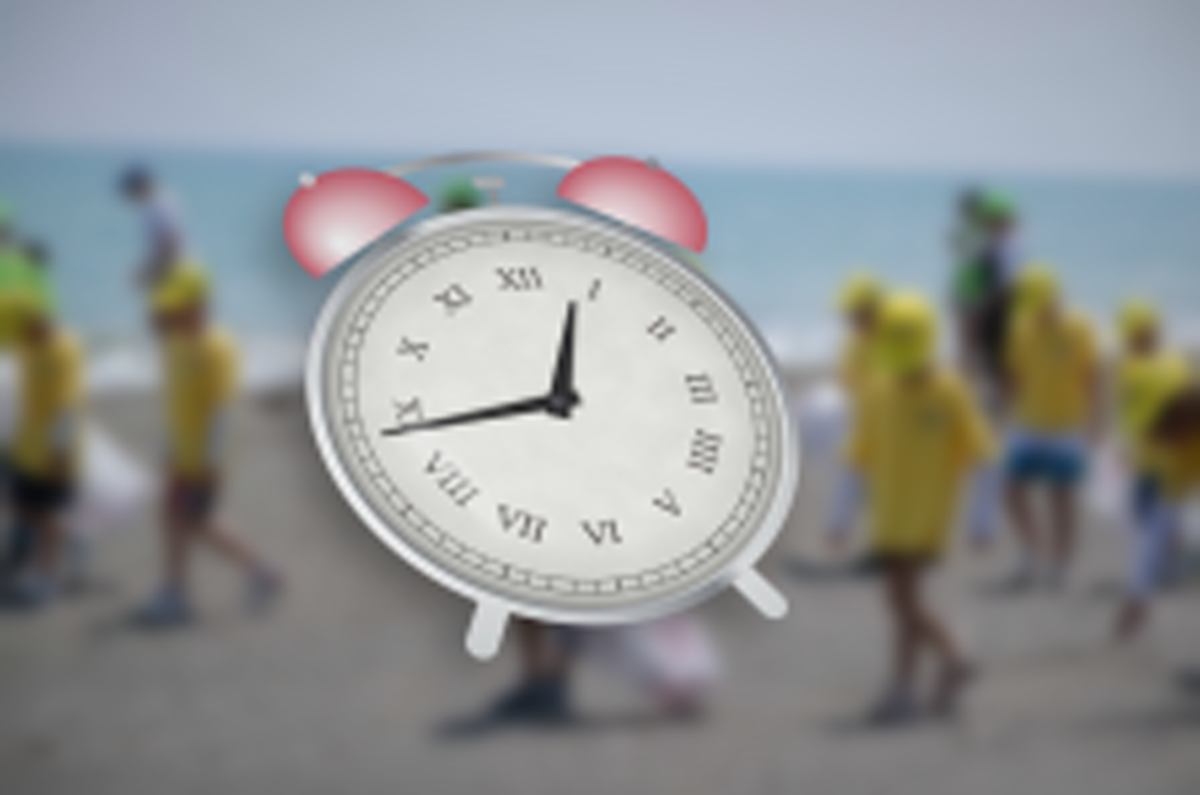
12:44
